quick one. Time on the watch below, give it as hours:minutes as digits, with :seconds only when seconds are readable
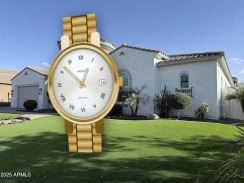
12:52
